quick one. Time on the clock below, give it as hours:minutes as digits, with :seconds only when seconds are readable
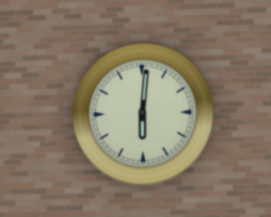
6:01
